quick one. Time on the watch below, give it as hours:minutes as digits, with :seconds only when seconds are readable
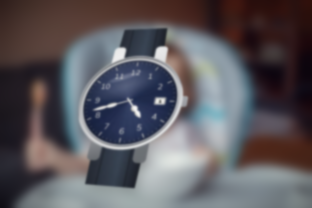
4:42
